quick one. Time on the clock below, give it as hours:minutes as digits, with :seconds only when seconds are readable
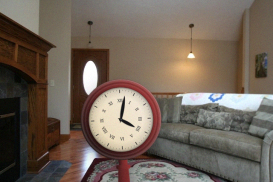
4:02
